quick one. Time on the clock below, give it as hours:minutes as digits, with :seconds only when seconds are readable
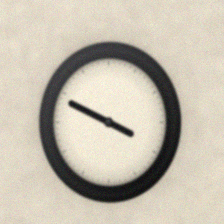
3:49
